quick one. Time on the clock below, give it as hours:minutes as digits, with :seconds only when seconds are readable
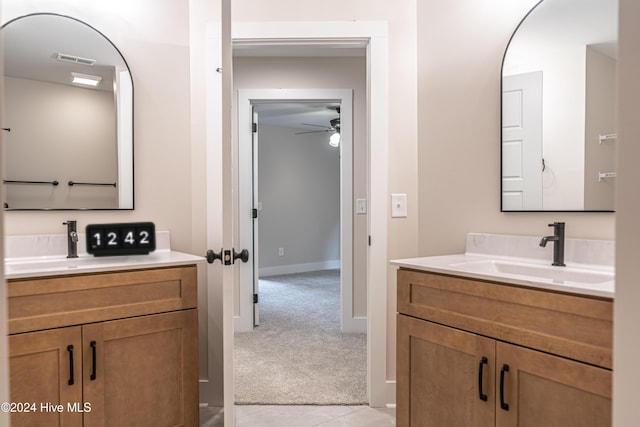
12:42
